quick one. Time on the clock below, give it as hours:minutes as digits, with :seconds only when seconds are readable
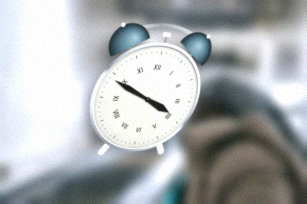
3:49
